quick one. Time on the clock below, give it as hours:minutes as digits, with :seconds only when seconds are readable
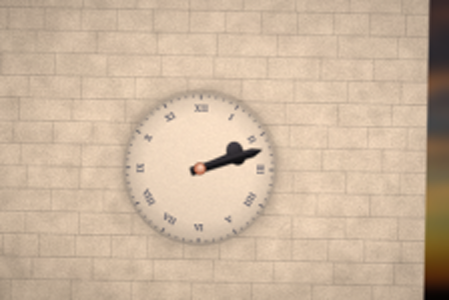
2:12
